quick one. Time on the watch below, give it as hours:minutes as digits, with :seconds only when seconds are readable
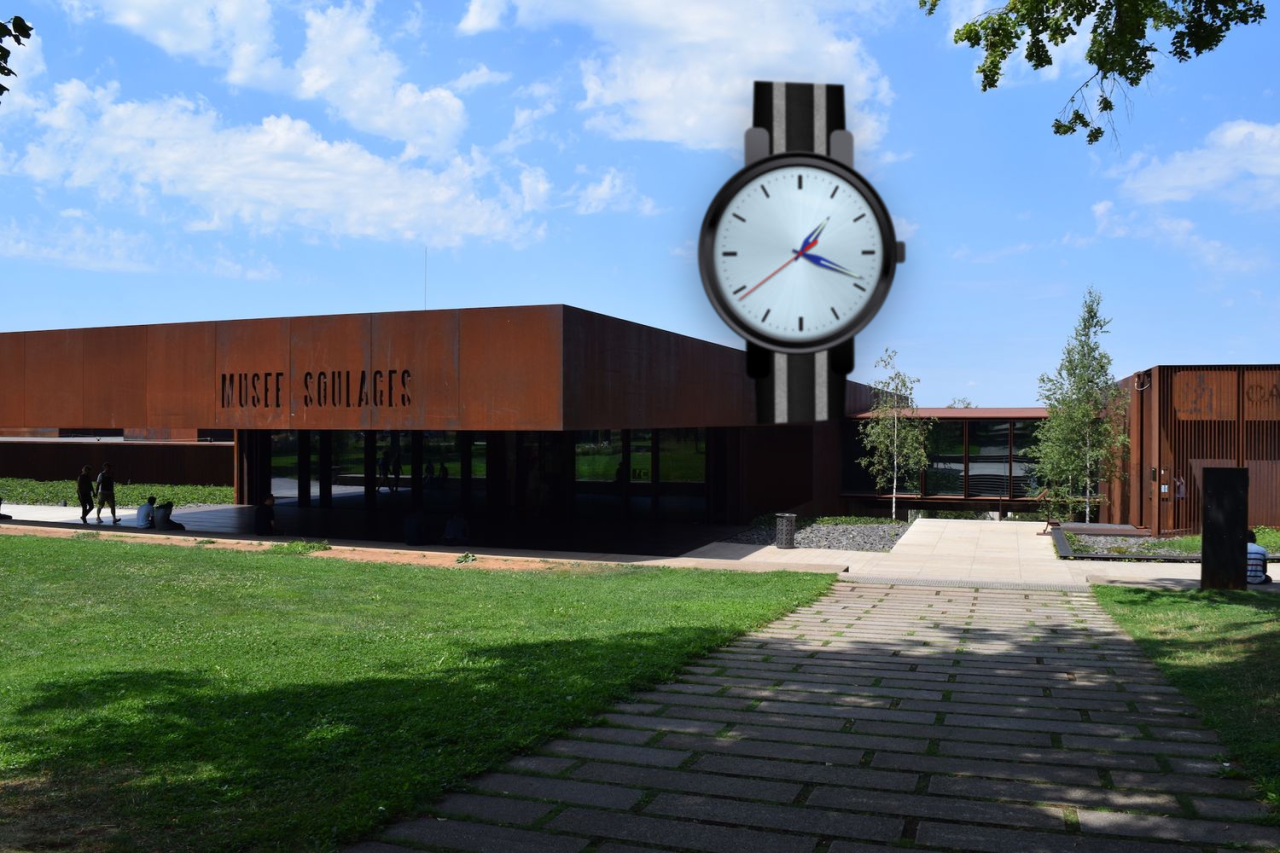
1:18:39
